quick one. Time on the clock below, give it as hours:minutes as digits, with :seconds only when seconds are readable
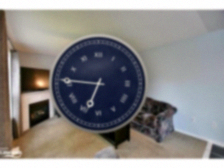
6:46
